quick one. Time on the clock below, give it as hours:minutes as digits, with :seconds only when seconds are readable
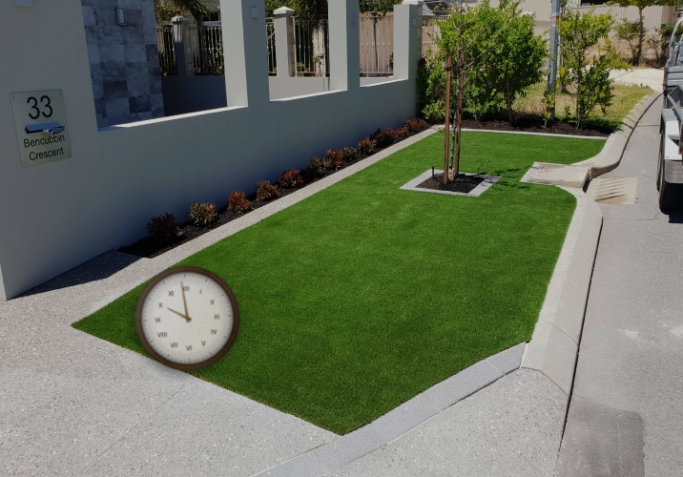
9:59
